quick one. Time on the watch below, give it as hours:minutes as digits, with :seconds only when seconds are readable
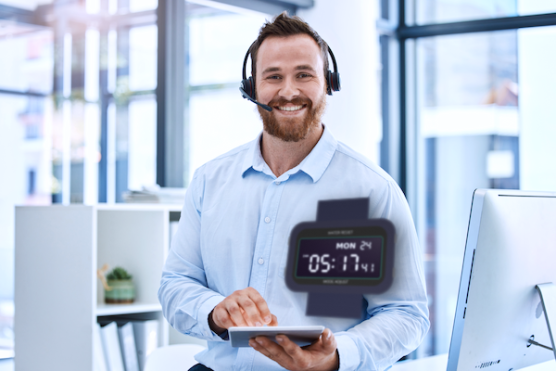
5:17
